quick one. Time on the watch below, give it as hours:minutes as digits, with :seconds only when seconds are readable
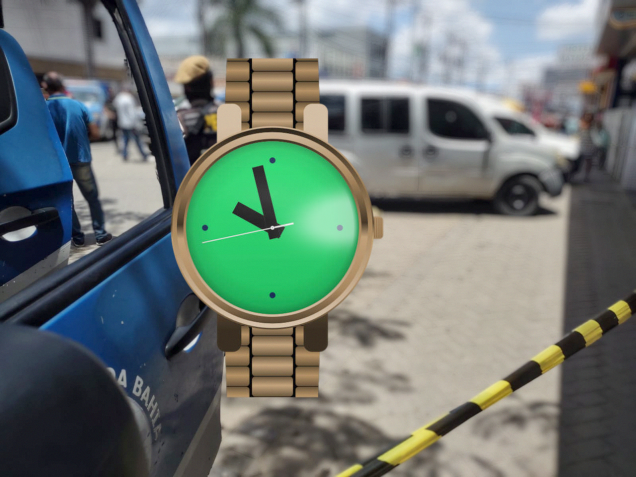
9:57:43
